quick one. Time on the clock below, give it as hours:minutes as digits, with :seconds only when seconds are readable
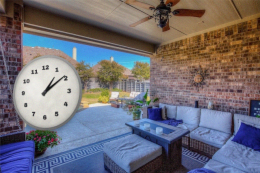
1:09
